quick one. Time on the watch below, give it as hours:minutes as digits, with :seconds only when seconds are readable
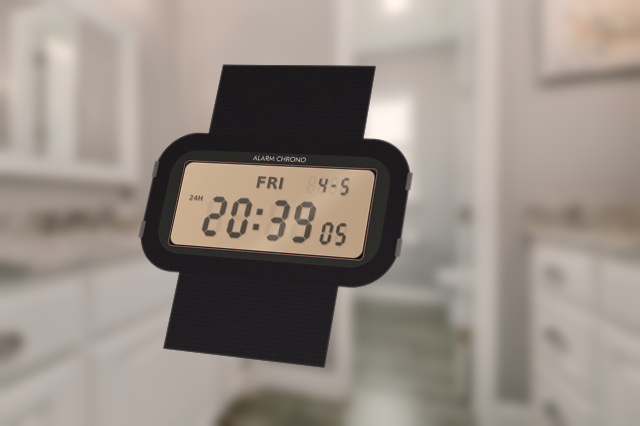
20:39:05
